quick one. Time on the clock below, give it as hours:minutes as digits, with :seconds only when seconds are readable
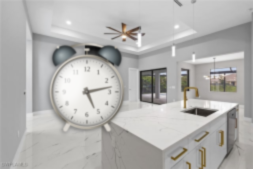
5:13
